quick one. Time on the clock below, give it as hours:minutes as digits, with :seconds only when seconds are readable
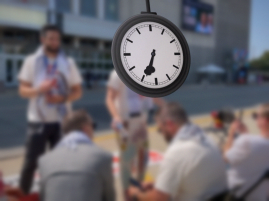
6:34
